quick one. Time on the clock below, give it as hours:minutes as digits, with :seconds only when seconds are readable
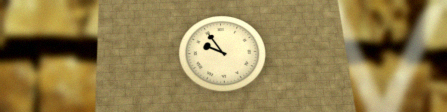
9:55
